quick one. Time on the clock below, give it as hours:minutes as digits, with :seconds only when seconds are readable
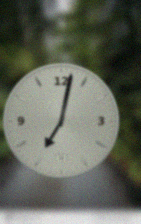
7:02
